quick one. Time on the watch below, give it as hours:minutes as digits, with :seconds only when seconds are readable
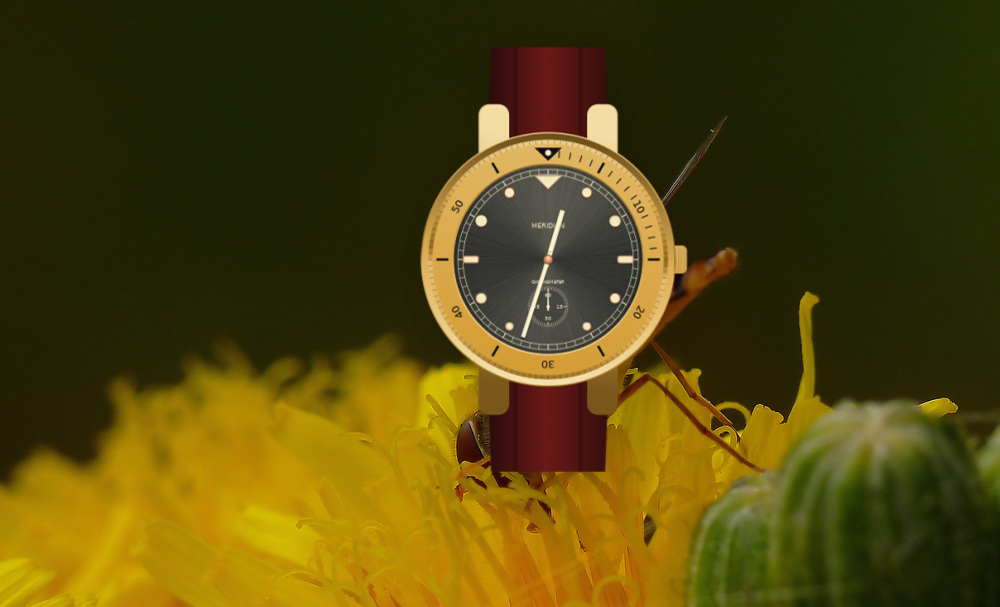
12:33
